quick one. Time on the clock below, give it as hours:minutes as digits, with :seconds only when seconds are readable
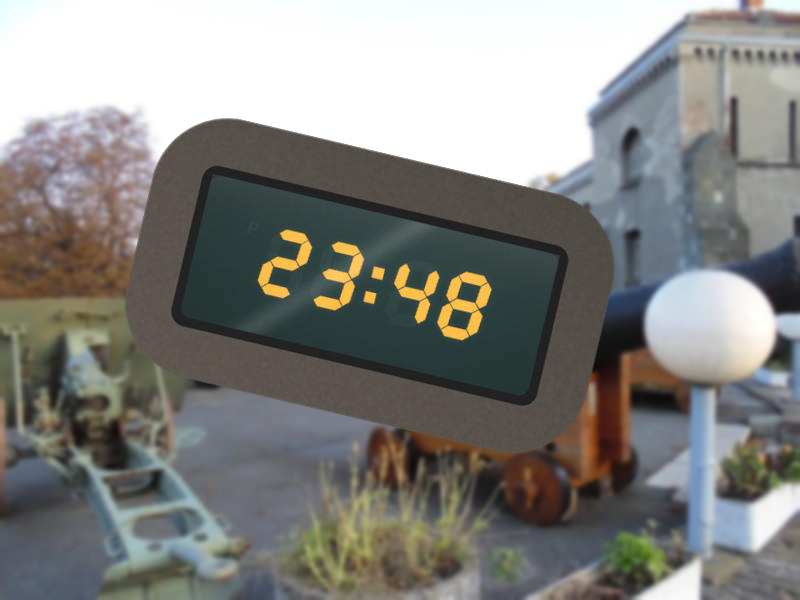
23:48
